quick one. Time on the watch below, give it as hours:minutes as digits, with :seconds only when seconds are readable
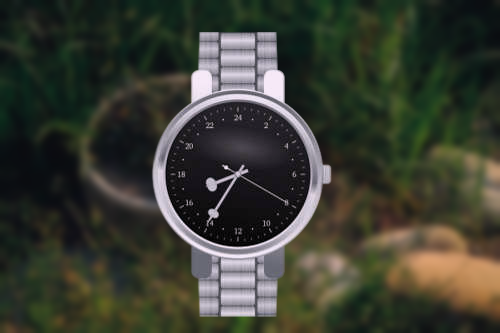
16:35:20
